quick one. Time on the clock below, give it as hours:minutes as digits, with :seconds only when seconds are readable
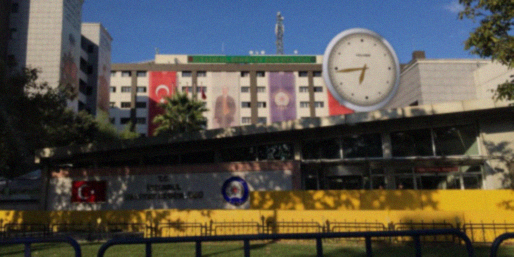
6:44
